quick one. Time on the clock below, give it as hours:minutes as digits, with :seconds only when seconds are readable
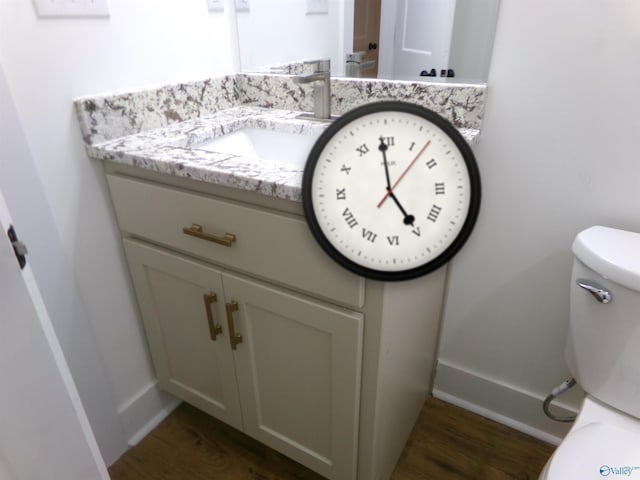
4:59:07
